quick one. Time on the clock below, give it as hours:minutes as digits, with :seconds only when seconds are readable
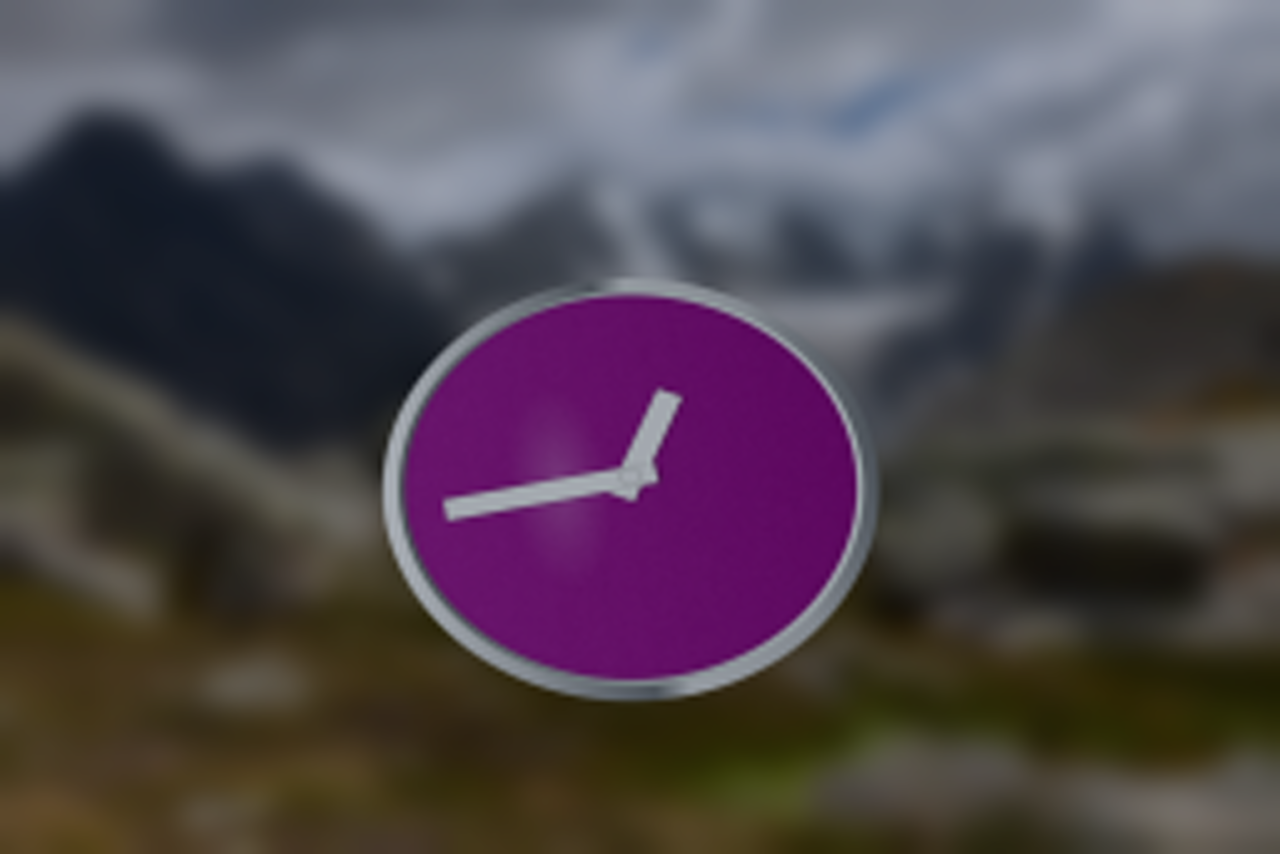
12:43
